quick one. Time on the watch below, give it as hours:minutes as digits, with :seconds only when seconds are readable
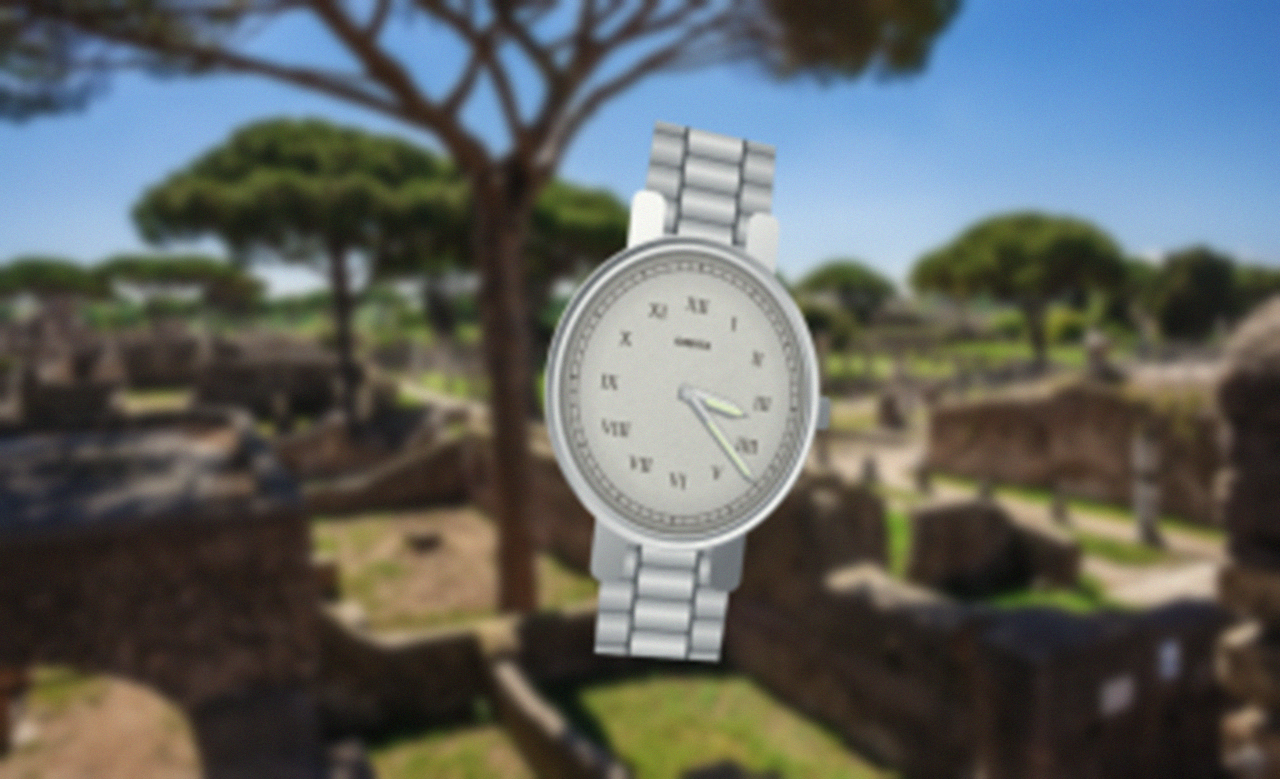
3:22
